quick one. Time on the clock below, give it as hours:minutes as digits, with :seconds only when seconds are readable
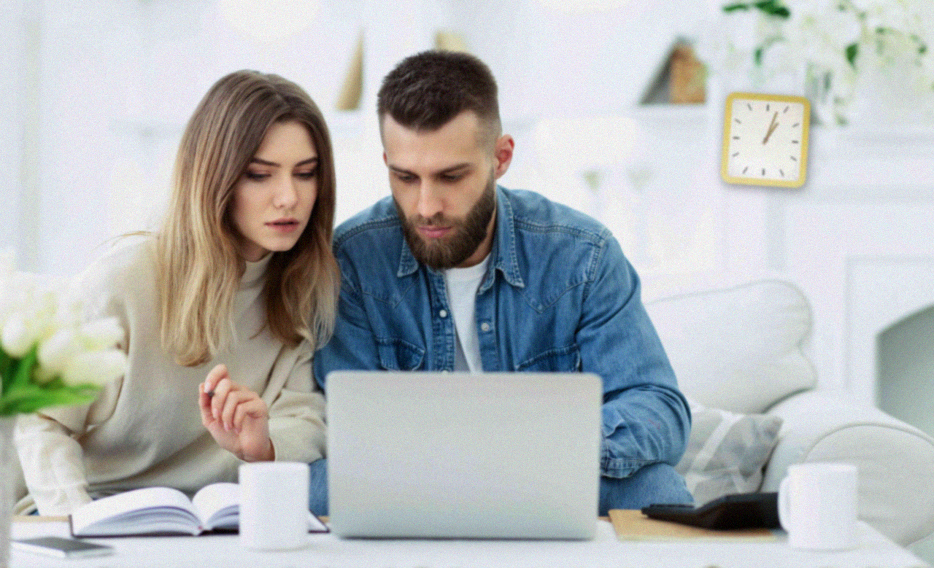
1:03
